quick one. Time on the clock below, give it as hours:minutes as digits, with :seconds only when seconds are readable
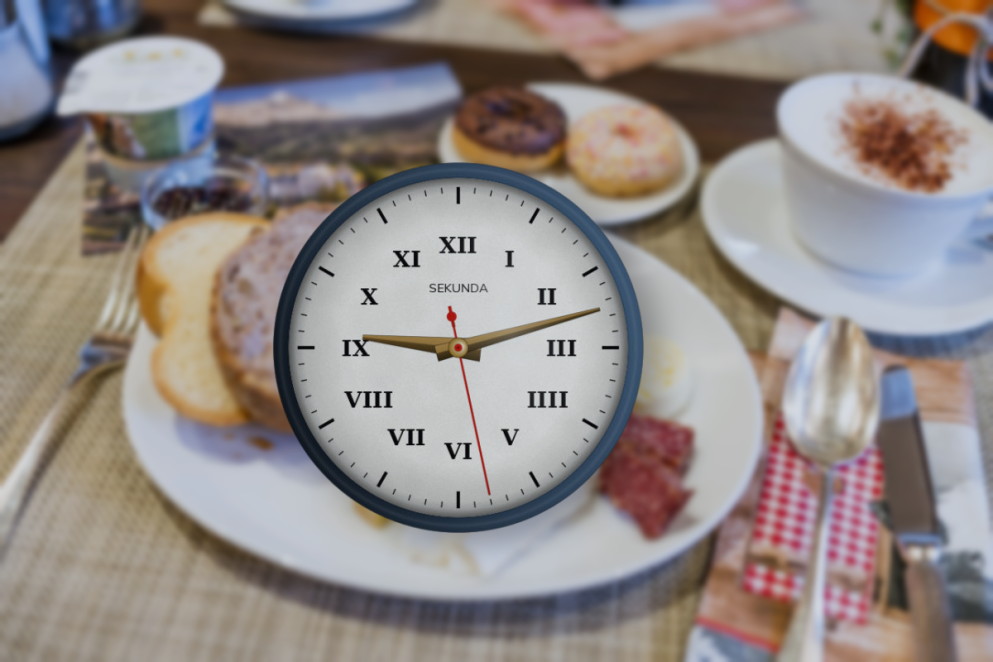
9:12:28
